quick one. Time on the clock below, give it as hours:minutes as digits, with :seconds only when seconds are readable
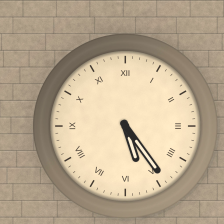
5:24
